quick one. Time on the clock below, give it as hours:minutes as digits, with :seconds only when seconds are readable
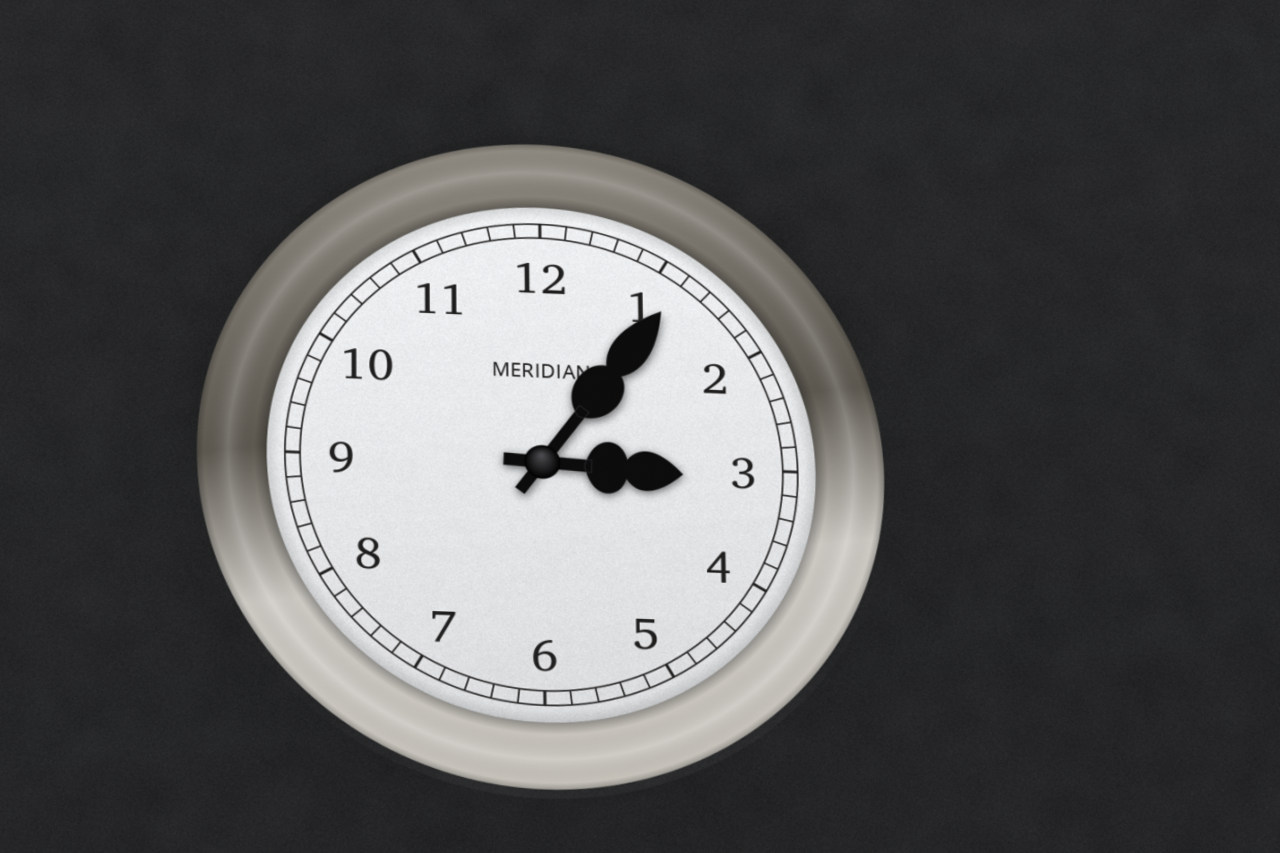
3:06
